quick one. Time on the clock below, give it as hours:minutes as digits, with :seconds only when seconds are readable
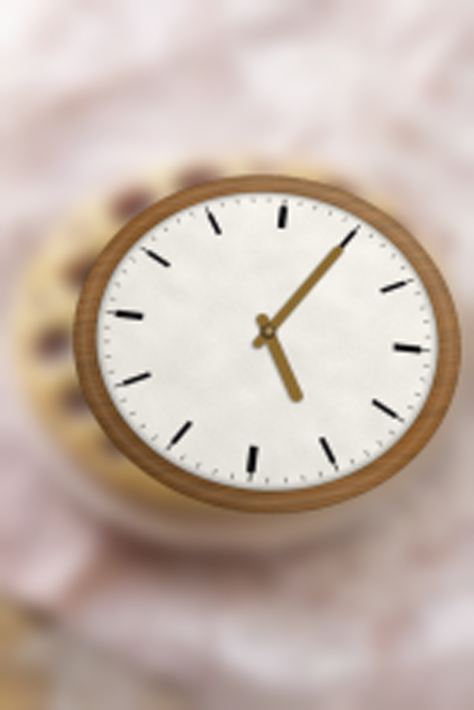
5:05
